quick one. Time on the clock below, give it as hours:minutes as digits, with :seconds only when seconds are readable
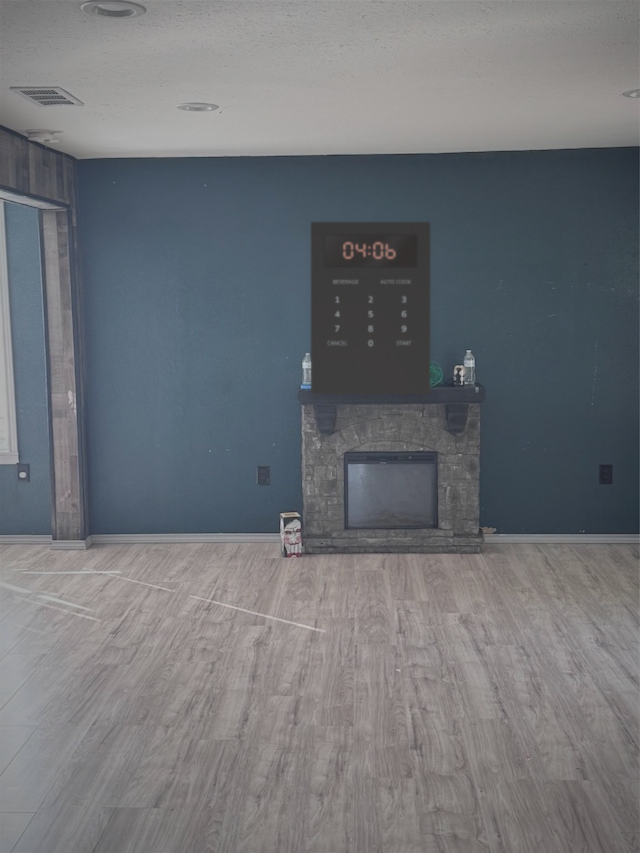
4:06
